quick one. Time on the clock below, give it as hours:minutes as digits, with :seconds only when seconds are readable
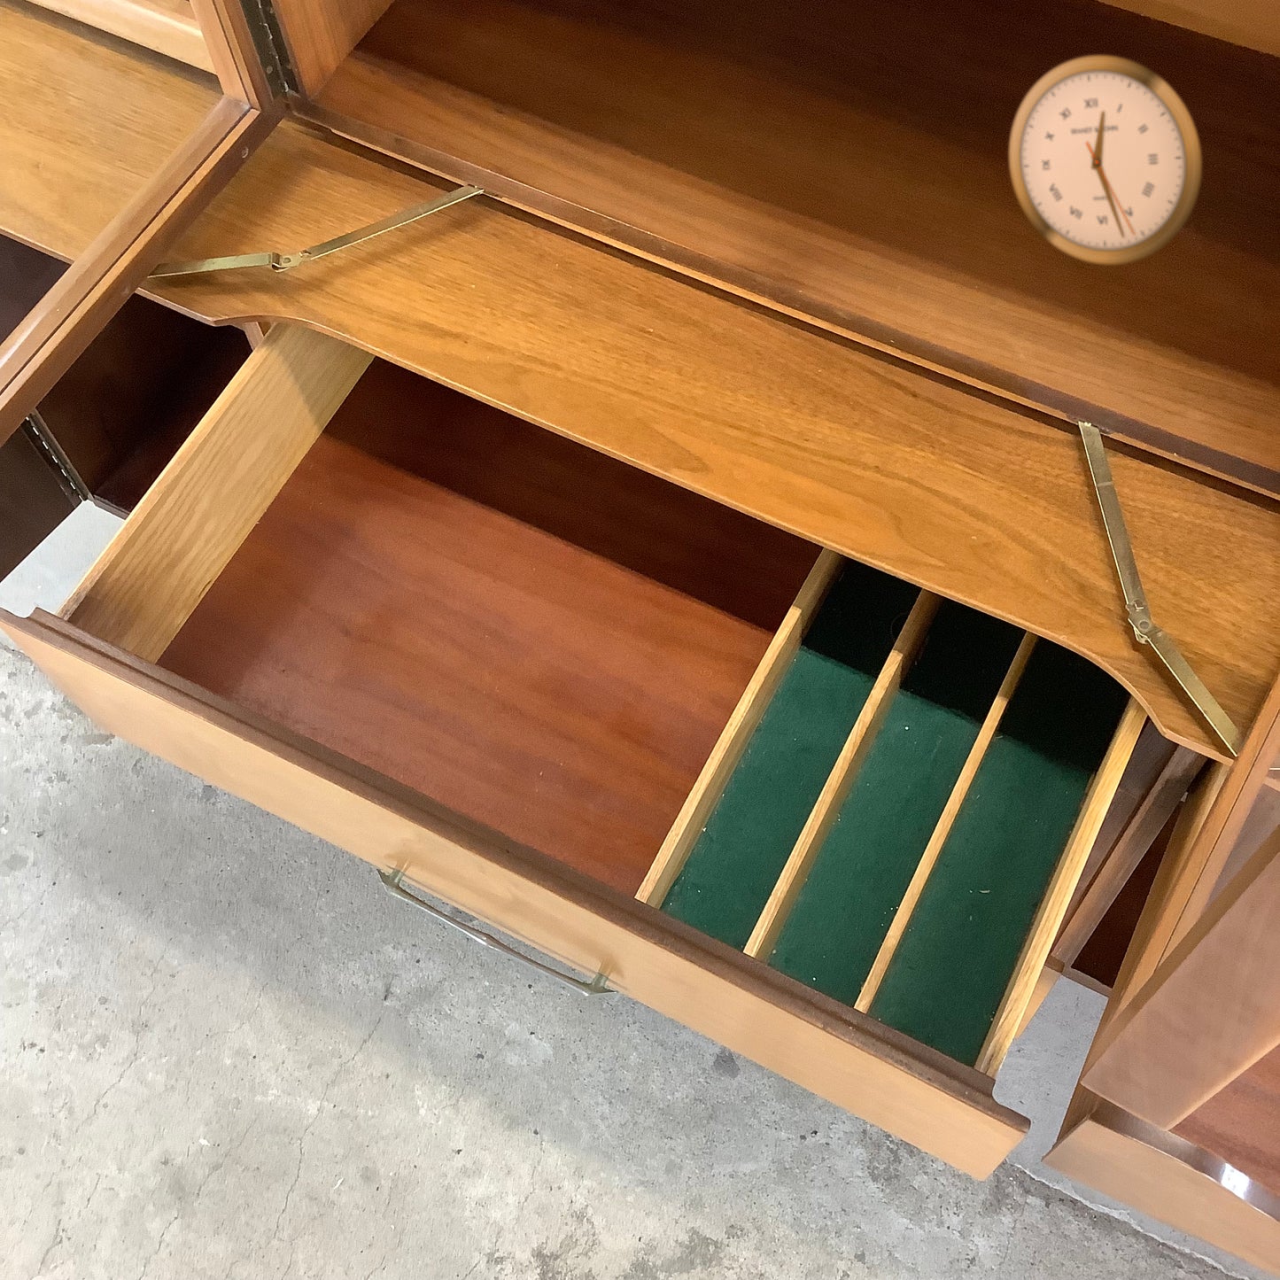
12:27:26
